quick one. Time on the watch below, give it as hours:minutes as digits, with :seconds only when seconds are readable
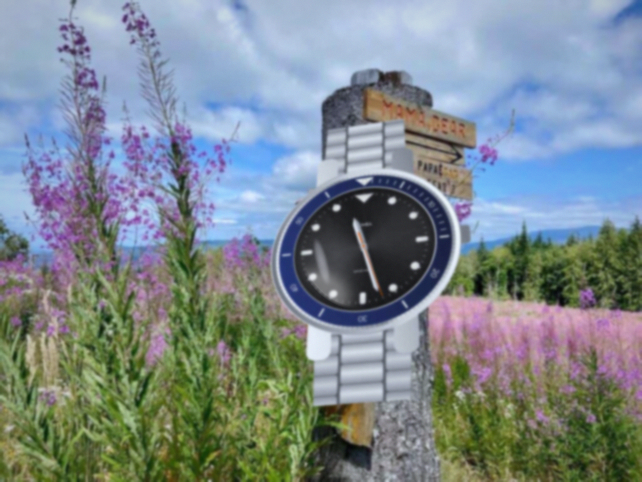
11:27:27
